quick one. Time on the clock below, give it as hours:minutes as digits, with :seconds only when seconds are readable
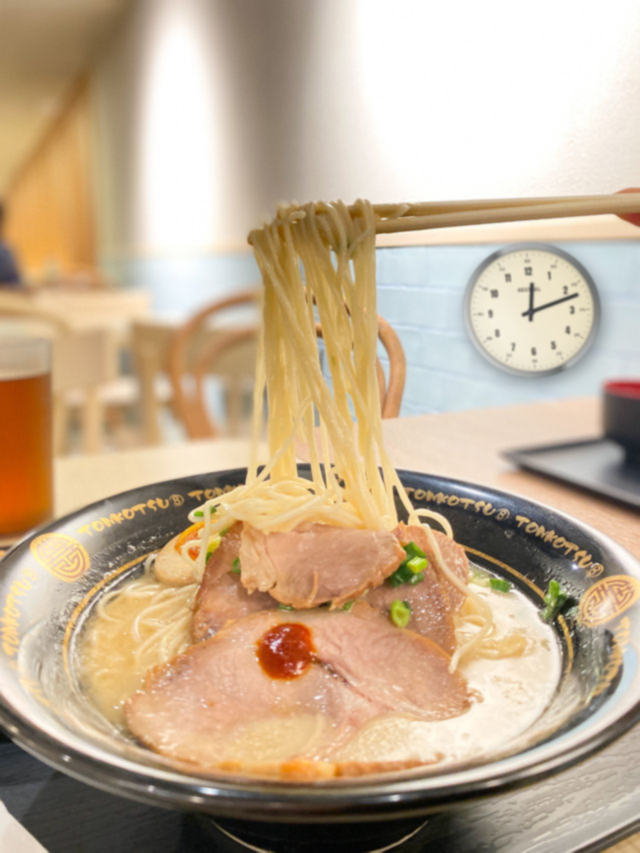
12:12
